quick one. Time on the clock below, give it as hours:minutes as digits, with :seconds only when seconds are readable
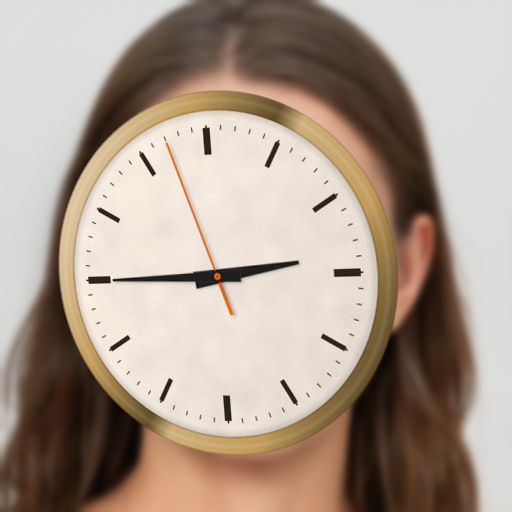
2:44:57
